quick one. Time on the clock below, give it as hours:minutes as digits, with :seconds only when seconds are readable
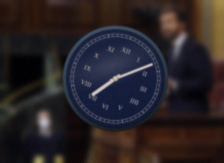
7:08
